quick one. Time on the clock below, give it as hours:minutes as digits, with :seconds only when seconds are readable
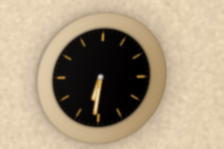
6:31
